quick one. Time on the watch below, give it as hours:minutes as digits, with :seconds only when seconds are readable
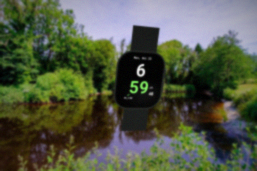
6:59
